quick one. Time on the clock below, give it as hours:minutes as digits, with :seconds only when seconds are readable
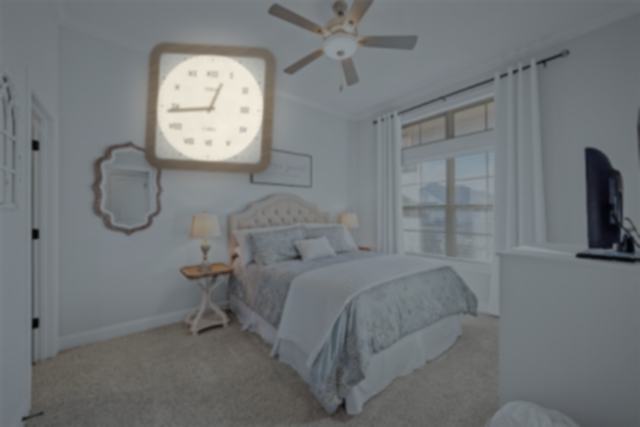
12:44
